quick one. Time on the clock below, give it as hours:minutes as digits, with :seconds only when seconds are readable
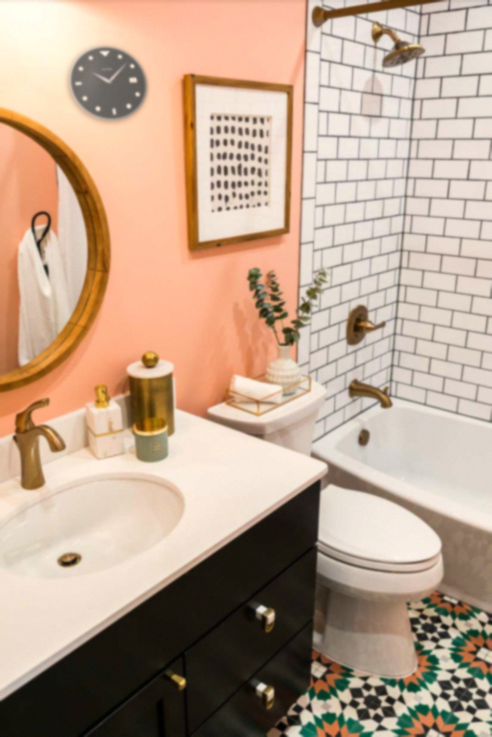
10:08
